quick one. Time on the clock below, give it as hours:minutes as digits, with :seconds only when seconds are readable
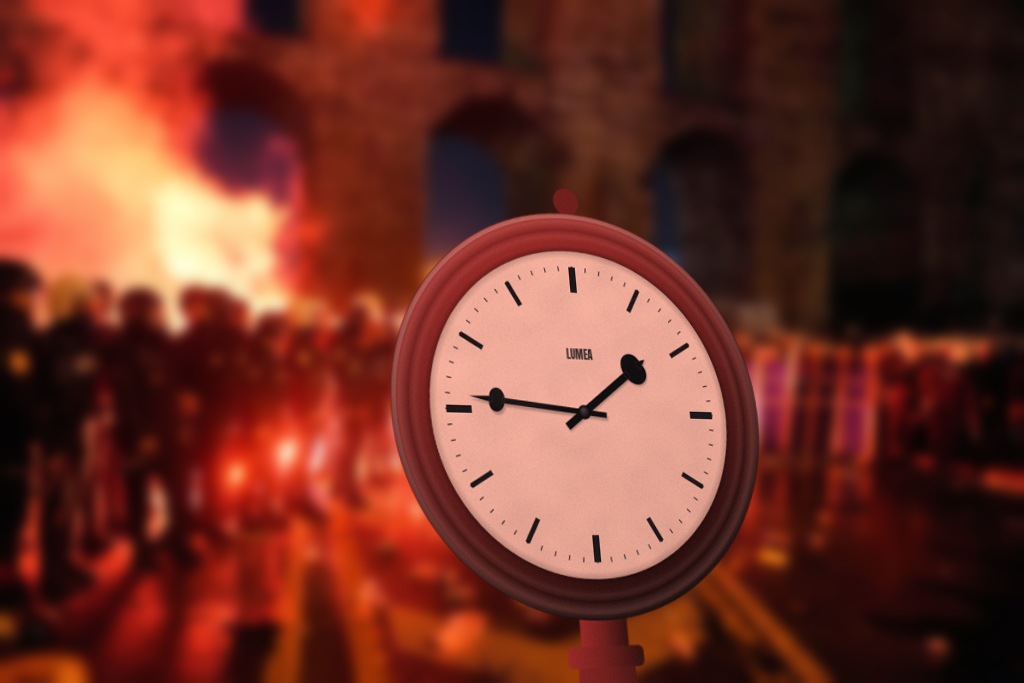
1:46
